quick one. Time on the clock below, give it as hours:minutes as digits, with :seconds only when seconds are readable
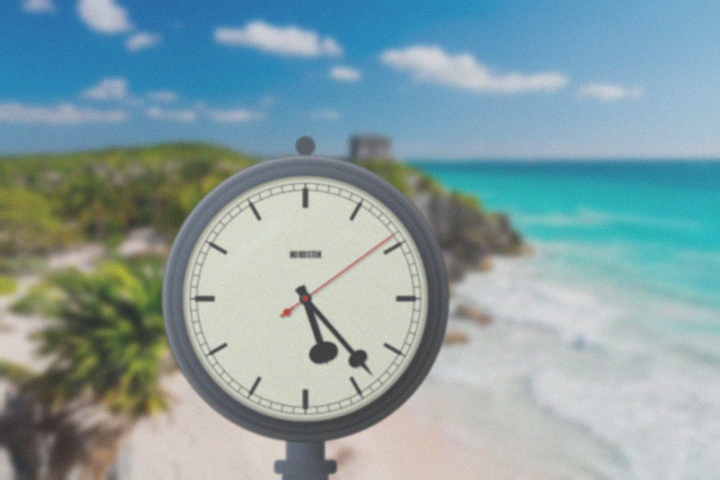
5:23:09
